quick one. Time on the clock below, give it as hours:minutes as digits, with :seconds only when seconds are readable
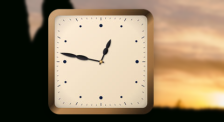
12:47
